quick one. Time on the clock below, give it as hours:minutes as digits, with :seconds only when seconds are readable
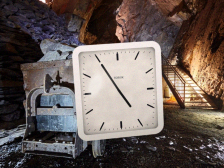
4:55
